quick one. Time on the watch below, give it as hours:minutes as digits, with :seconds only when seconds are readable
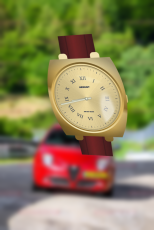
8:43
